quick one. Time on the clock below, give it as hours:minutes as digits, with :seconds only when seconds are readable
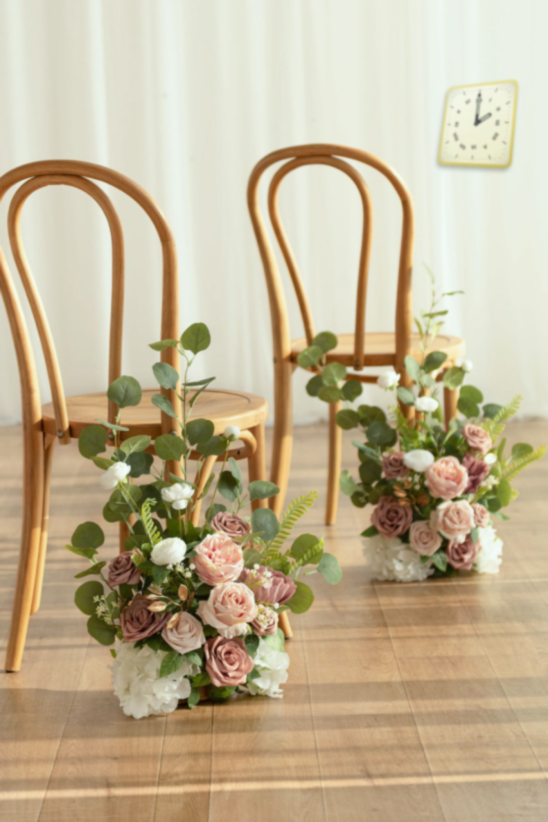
2:00
